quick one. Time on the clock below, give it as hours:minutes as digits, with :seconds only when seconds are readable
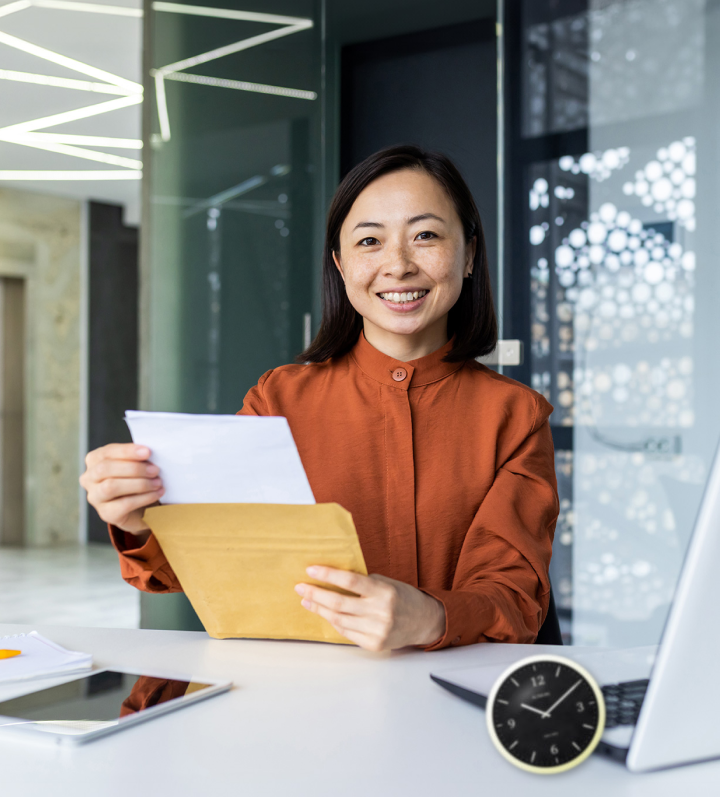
10:10
